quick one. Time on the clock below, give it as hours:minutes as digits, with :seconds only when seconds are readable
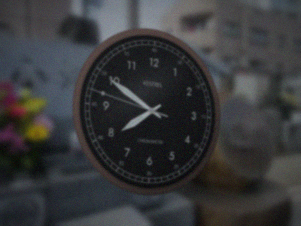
7:49:47
